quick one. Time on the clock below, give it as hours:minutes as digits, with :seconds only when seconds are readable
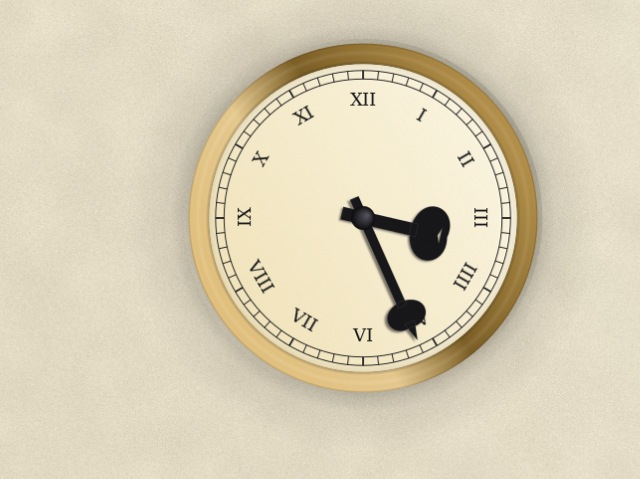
3:26
